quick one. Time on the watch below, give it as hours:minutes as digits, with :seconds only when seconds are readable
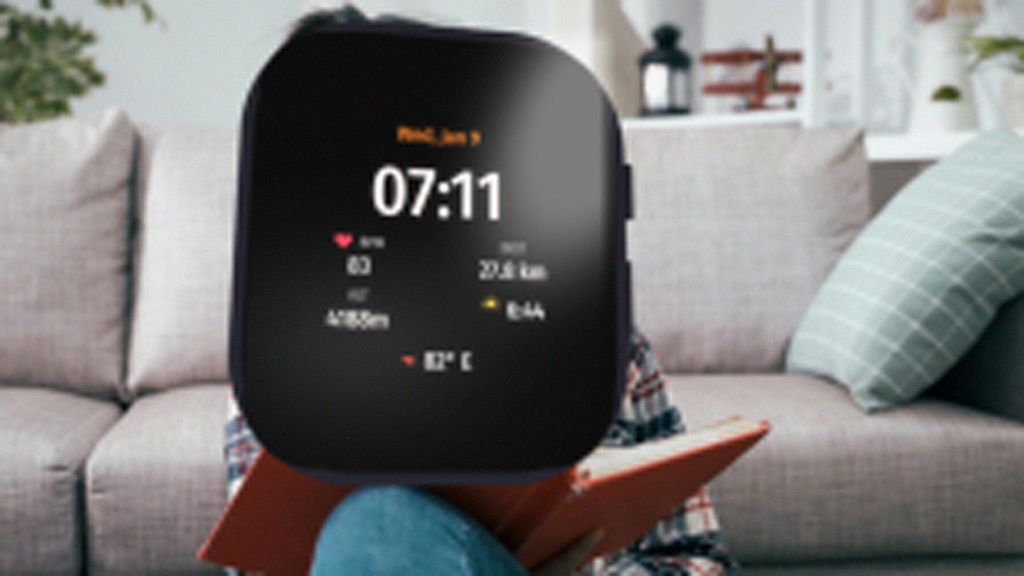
7:11
